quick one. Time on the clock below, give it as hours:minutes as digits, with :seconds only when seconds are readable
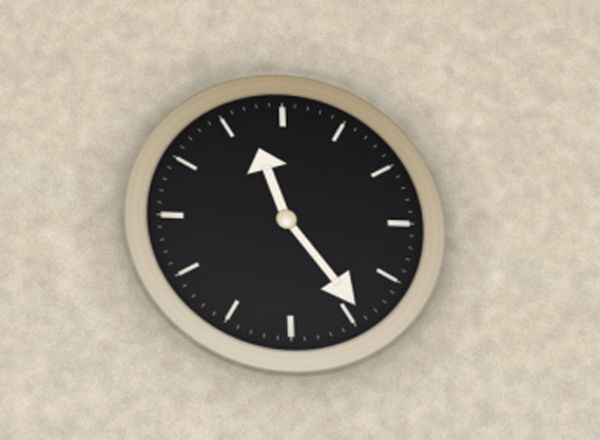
11:24
